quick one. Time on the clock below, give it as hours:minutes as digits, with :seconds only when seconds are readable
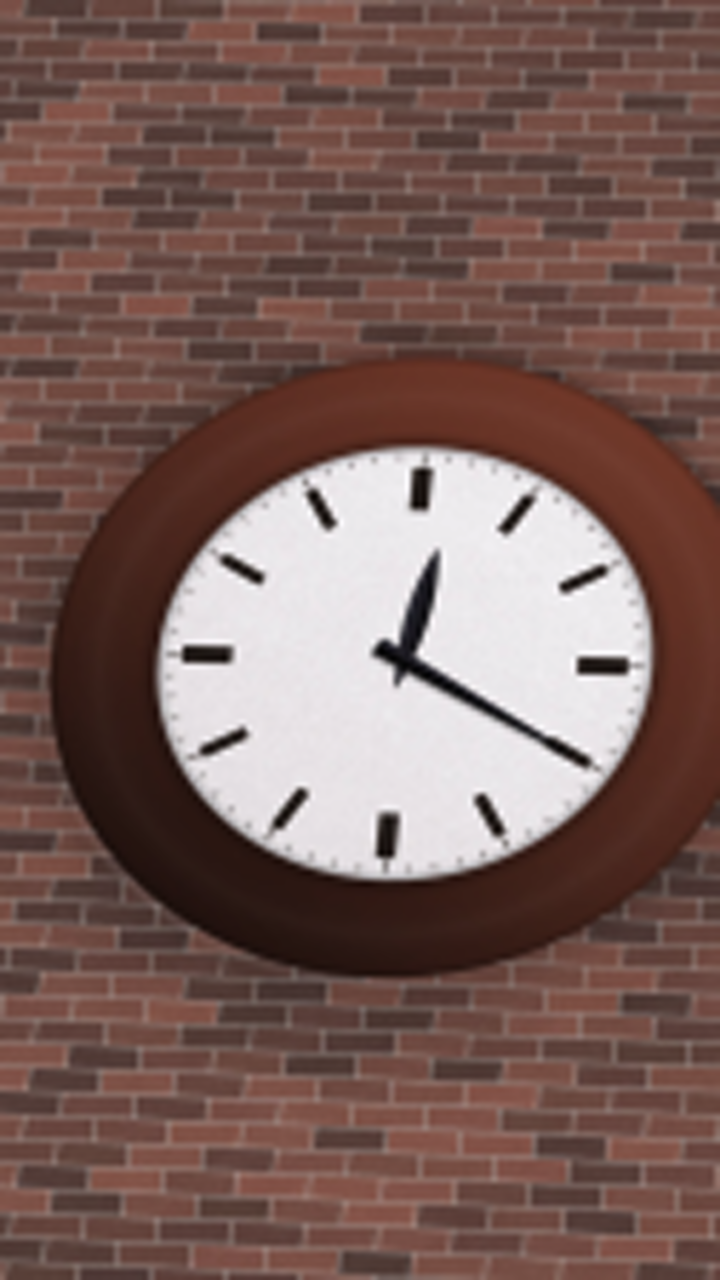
12:20
